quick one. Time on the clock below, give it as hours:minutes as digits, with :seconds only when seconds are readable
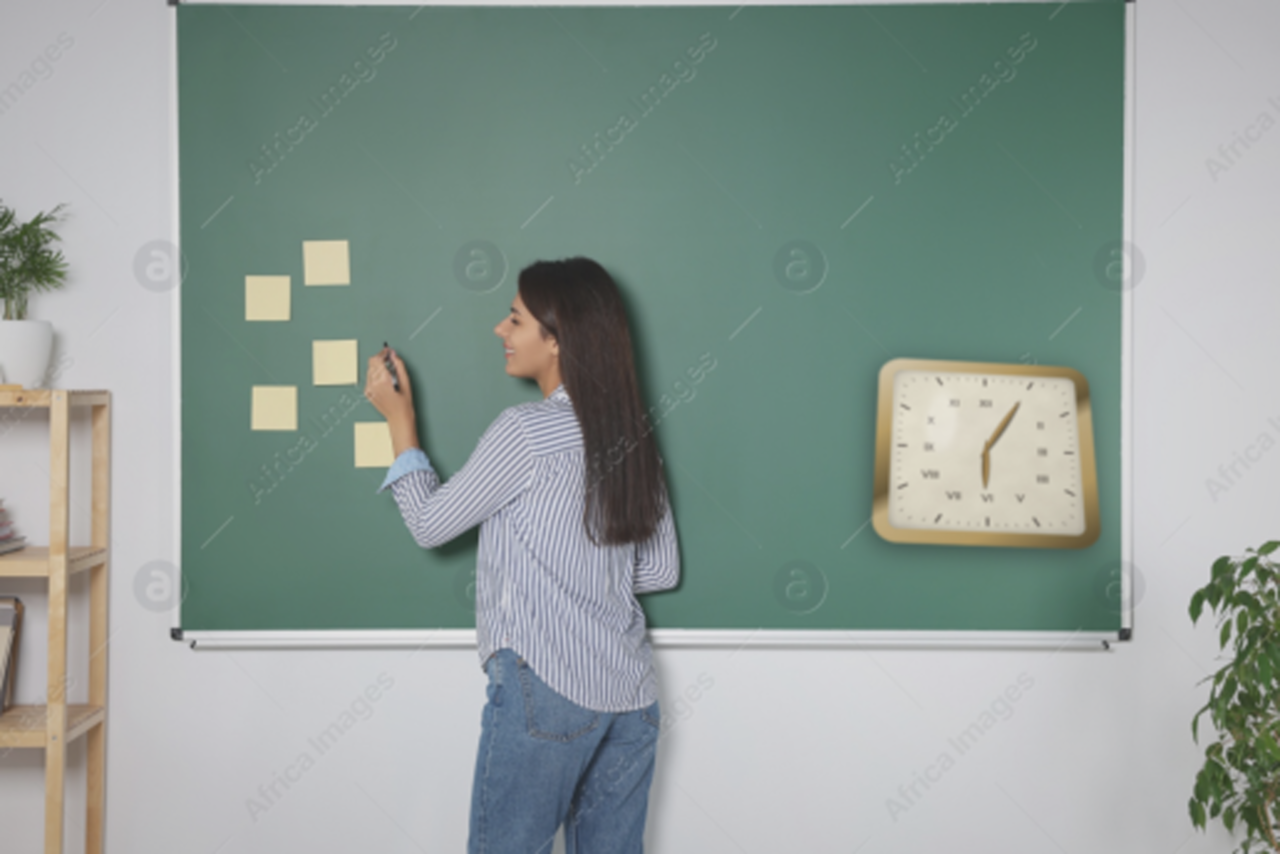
6:05
